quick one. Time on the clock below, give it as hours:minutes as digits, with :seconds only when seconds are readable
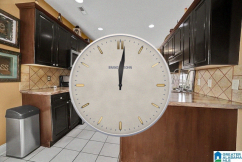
12:01
